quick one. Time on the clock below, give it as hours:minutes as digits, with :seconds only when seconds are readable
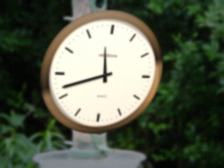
11:42
